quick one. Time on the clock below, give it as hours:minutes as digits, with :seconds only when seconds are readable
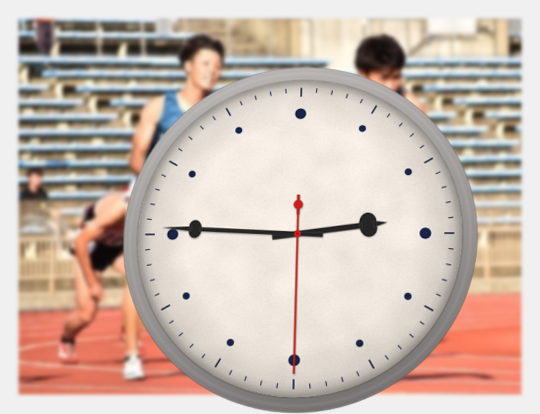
2:45:30
